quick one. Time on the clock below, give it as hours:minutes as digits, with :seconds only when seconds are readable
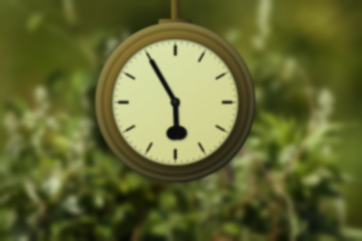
5:55
